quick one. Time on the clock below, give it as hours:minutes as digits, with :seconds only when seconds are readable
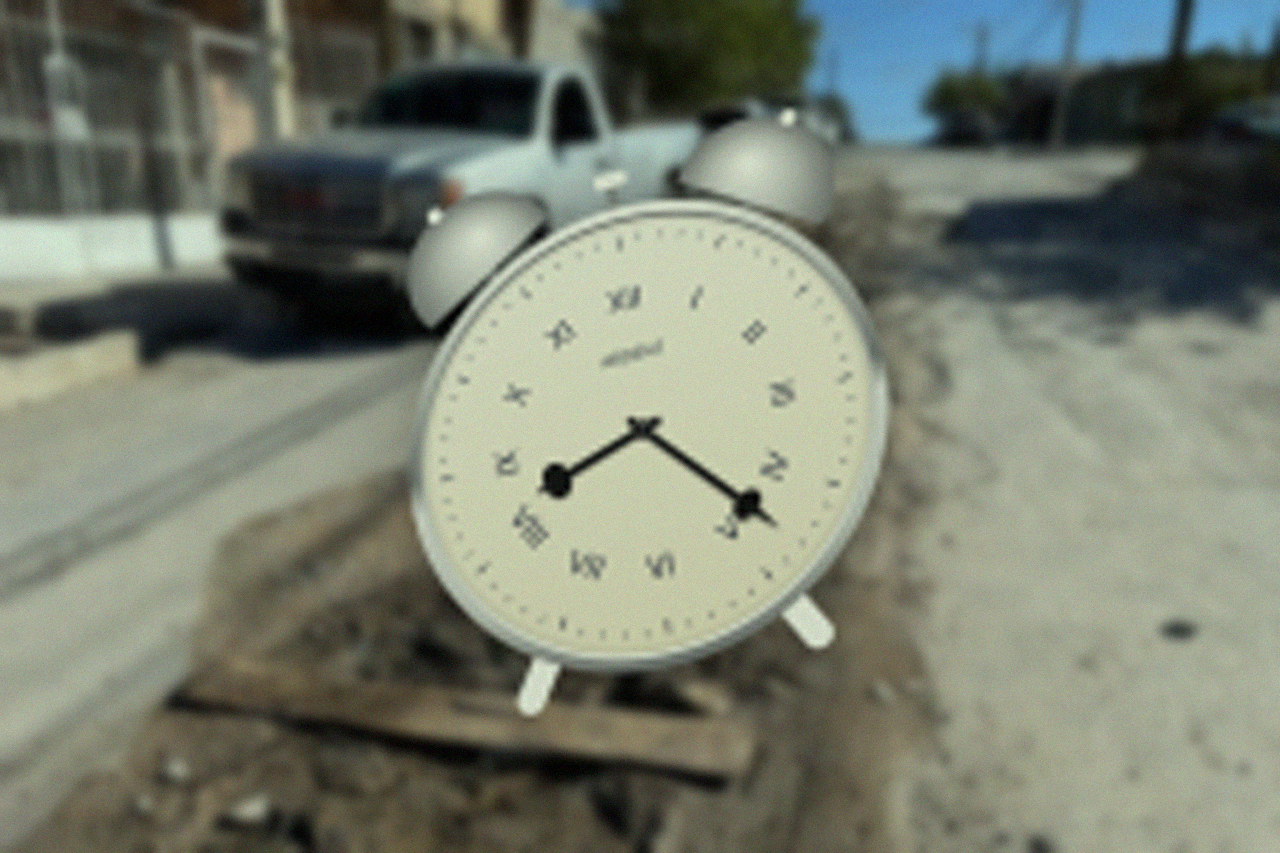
8:23
